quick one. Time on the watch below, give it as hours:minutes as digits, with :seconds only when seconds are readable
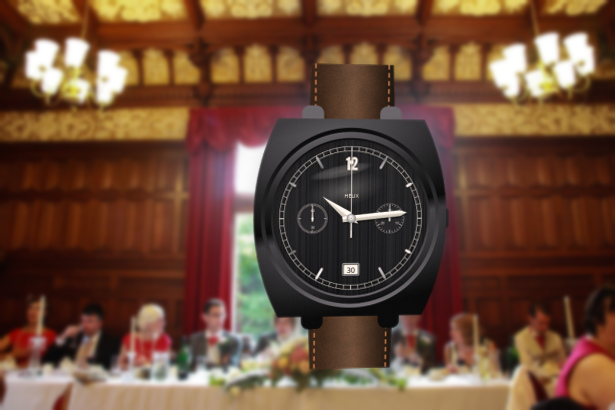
10:14
